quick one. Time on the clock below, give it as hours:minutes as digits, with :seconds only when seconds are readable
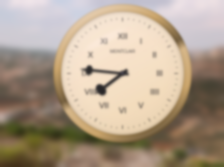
7:46
